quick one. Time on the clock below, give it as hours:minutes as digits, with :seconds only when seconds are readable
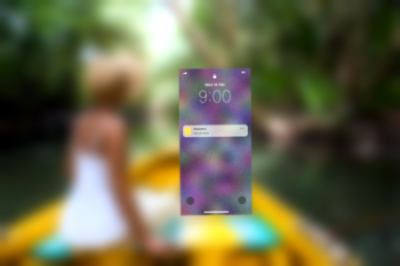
9:00
